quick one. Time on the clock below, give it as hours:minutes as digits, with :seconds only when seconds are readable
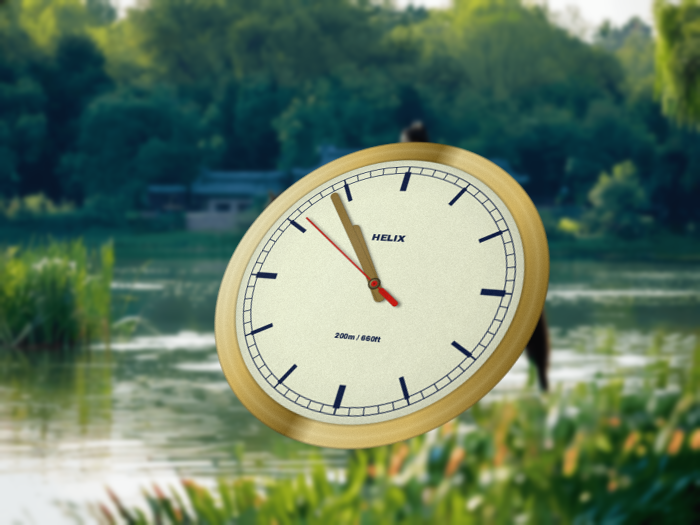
10:53:51
